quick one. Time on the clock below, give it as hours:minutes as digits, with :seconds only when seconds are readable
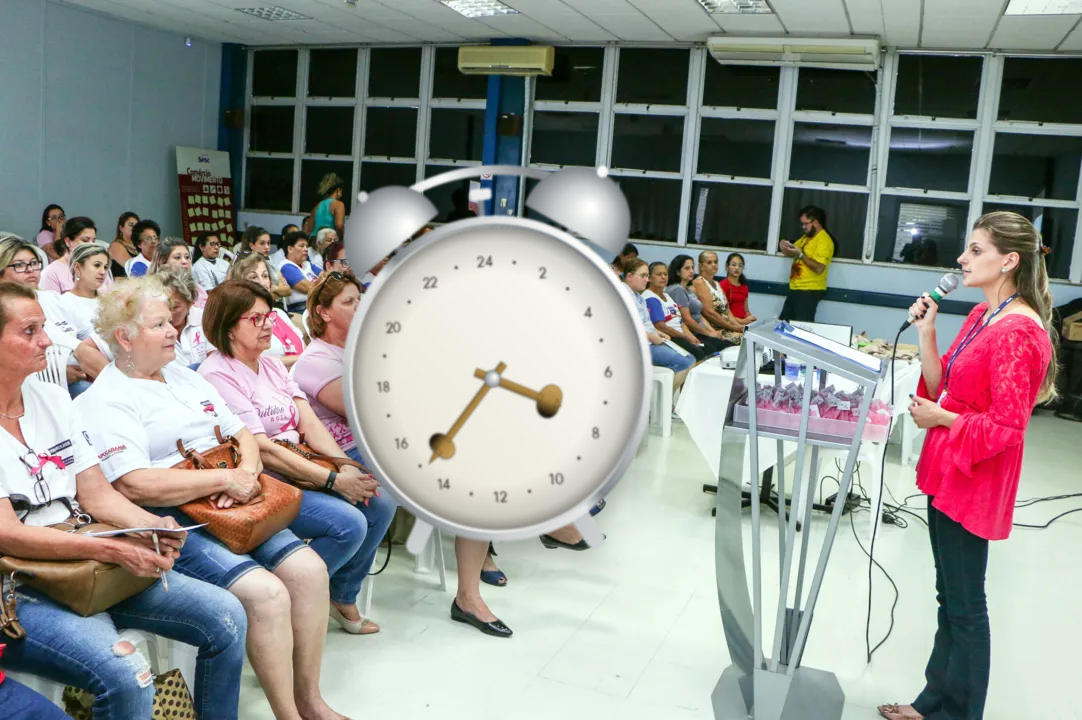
7:37
